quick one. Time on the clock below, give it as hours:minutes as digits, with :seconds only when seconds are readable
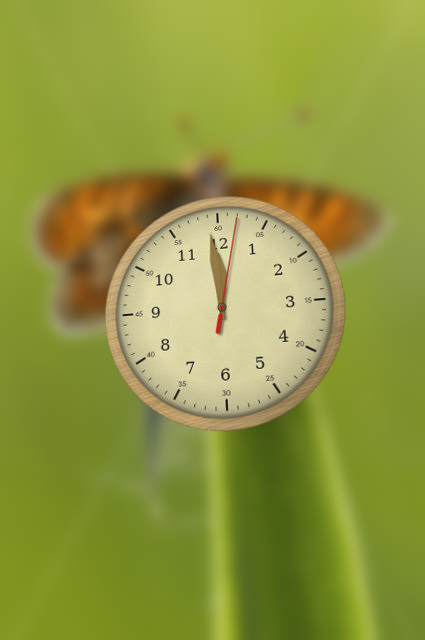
11:59:02
